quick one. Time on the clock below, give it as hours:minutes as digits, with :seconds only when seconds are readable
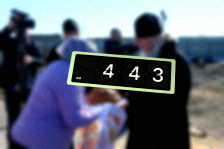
4:43
